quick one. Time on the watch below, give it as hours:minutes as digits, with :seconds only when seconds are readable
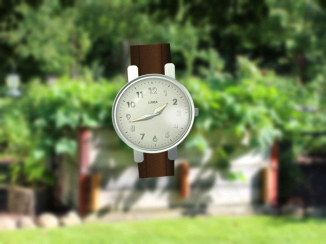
1:43
